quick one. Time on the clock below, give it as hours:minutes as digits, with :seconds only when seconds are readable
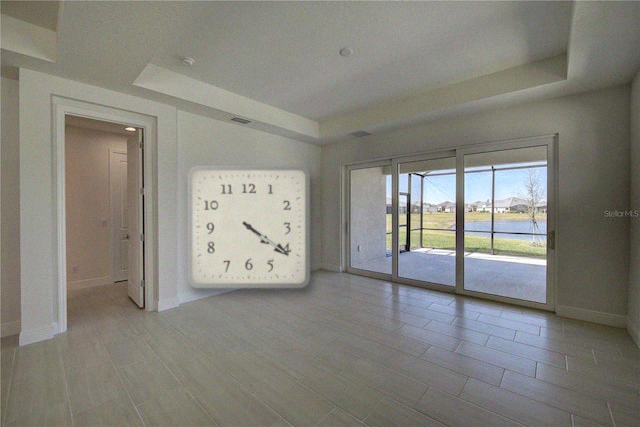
4:21
